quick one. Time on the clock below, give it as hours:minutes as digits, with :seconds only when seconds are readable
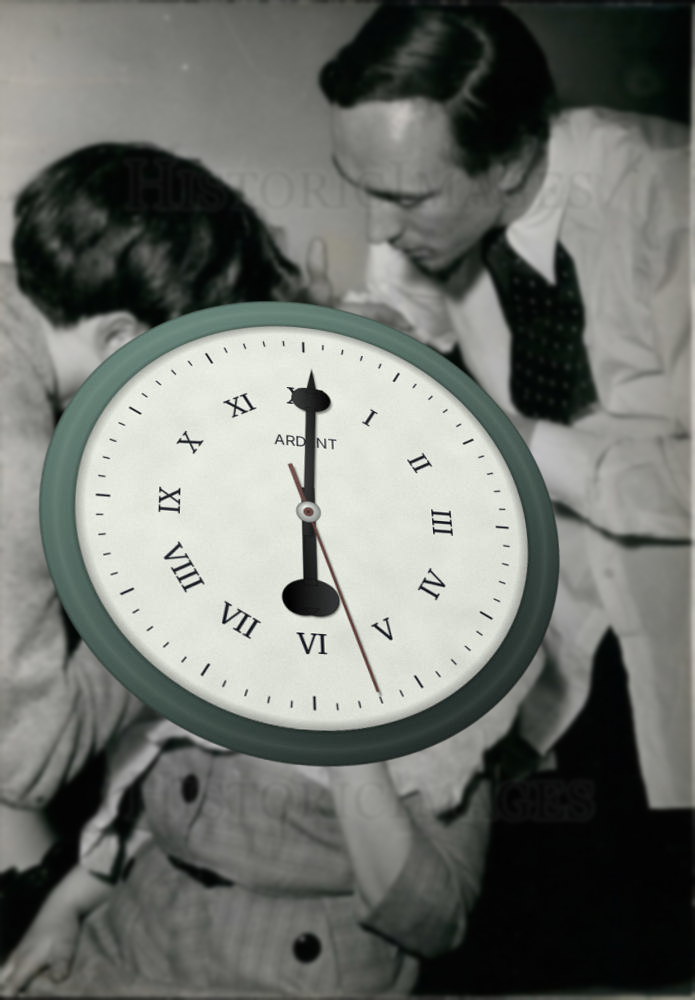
6:00:27
